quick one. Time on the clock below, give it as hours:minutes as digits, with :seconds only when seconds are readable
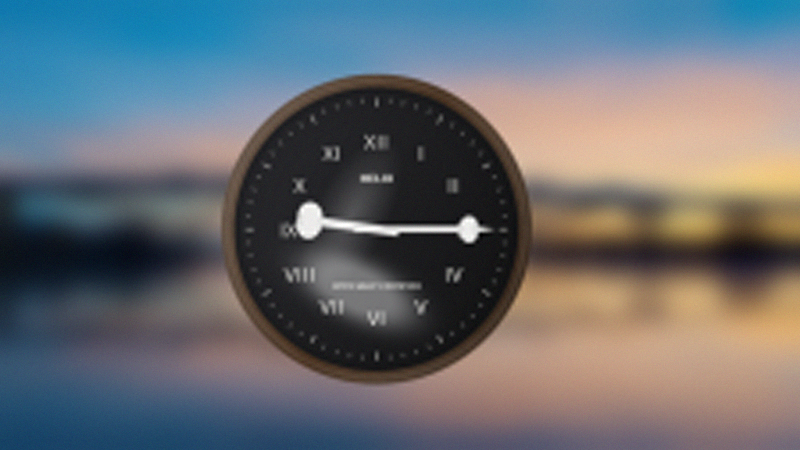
9:15
